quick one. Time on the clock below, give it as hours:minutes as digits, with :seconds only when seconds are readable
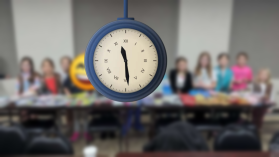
11:29
